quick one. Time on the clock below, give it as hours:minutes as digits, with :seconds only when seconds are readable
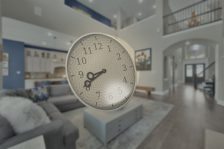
8:41
